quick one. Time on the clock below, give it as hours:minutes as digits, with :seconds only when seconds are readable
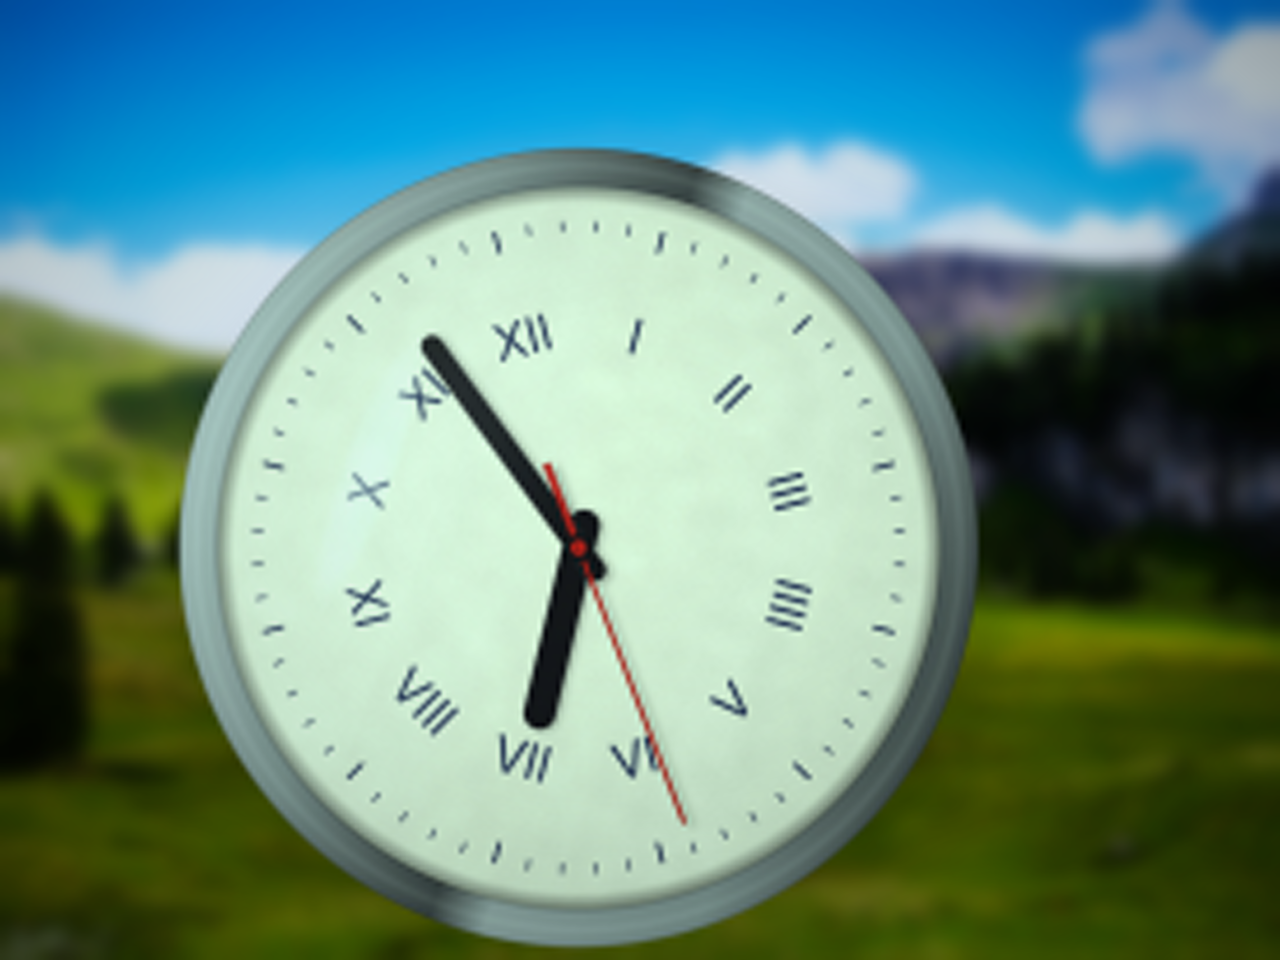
6:56:29
